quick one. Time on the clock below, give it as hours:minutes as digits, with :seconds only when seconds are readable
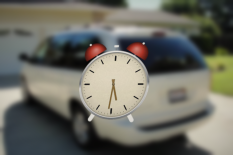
5:31
